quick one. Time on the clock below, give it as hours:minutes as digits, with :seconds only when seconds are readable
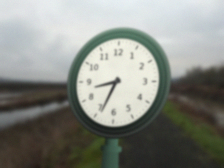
8:34
